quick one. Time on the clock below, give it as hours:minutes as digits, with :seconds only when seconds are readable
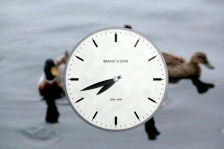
7:42
